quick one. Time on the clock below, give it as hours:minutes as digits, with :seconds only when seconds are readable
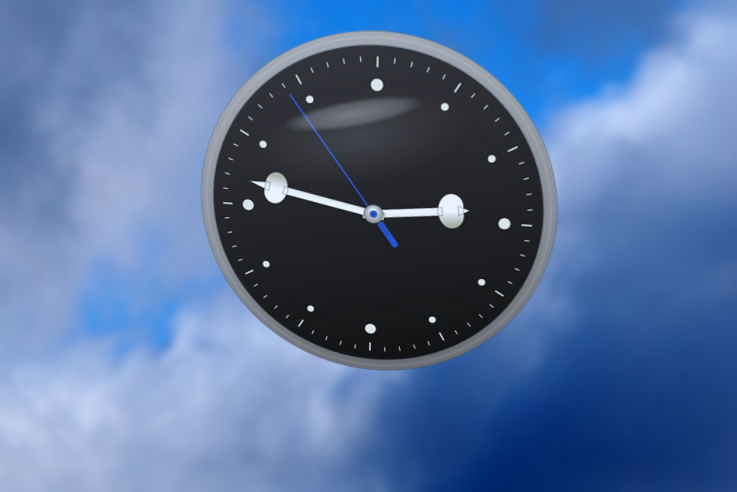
2:46:54
